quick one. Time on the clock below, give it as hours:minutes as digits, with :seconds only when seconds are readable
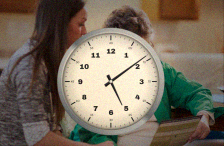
5:09
